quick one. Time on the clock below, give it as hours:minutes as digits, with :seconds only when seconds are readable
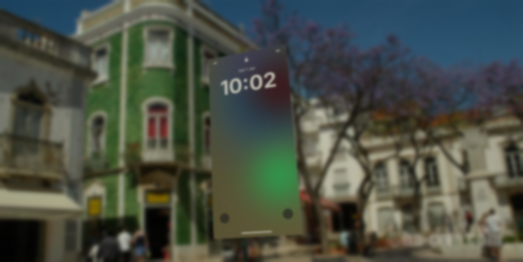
10:02
